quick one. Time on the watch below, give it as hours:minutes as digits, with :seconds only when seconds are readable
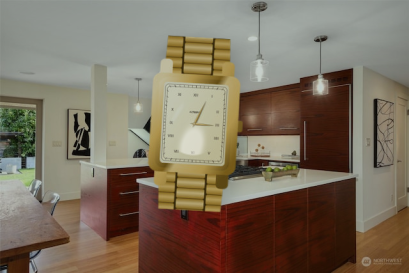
3:04
